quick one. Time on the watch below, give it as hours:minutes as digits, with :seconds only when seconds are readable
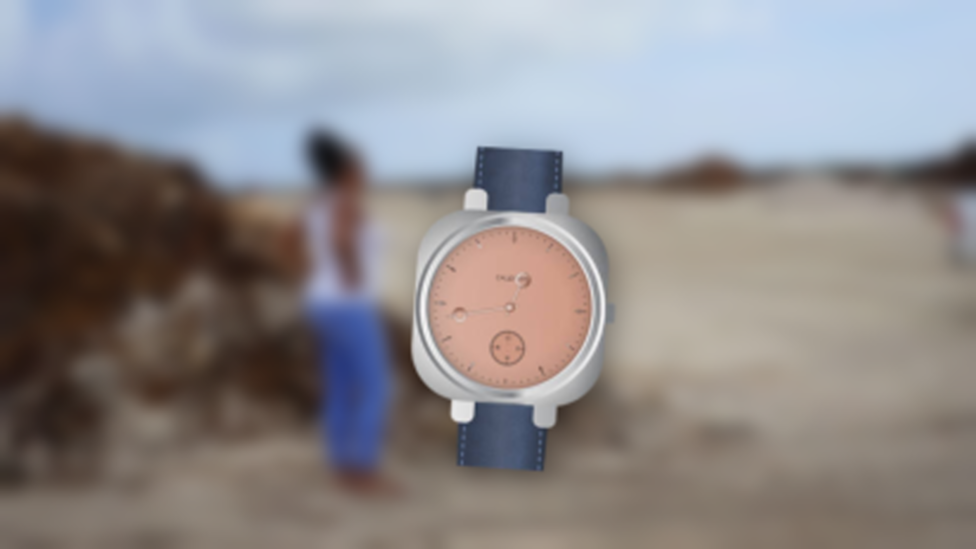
12:43
